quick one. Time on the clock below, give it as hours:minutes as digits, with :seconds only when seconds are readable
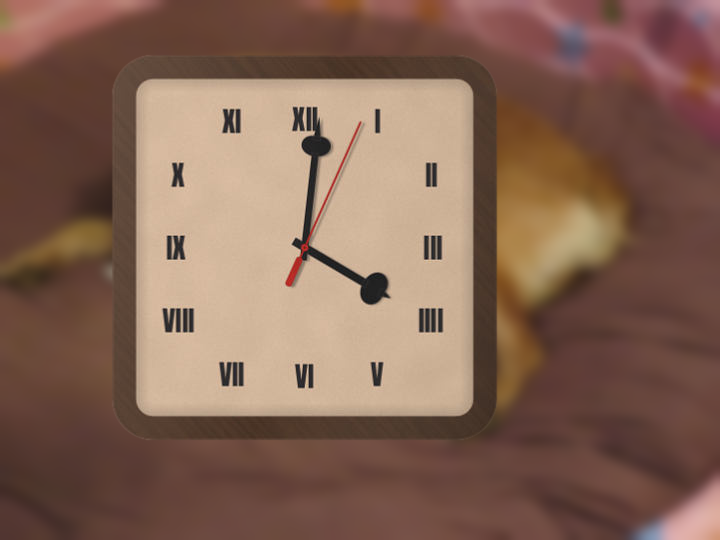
4:01:04
